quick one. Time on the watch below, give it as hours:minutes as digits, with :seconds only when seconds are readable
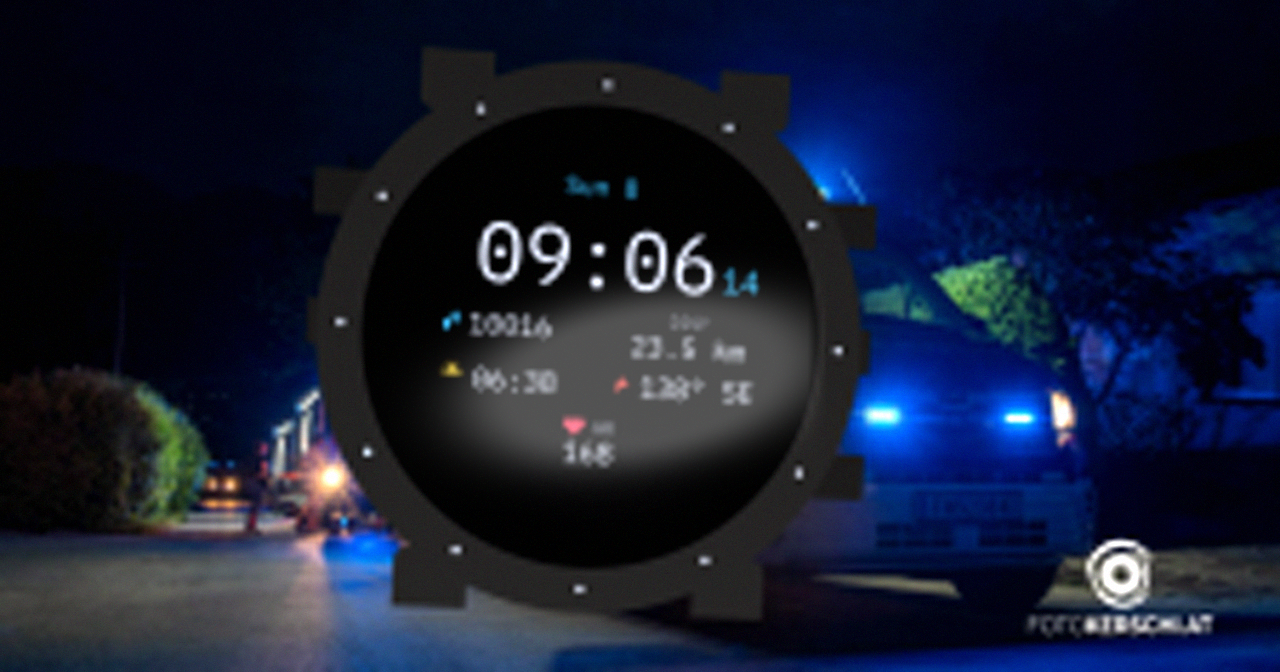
9:06
